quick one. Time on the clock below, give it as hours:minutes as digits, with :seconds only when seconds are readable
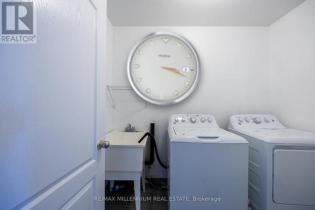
3:18
